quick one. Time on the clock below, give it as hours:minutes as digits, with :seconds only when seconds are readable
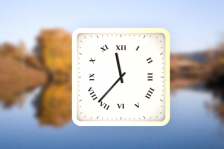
11:37
